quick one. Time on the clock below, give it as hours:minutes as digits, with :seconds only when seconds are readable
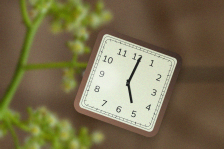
5:01
